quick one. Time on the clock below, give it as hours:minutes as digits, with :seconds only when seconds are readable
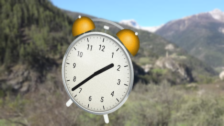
1:37
